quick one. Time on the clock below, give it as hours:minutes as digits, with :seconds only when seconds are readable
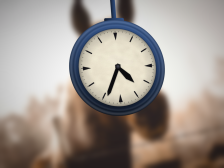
4:34
